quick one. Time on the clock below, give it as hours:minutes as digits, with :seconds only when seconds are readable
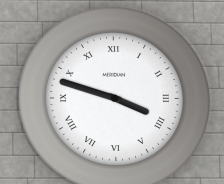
3:48
